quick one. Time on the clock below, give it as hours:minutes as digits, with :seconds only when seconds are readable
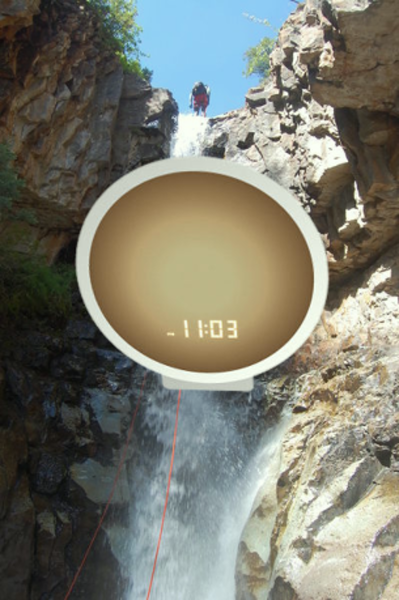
11:03
